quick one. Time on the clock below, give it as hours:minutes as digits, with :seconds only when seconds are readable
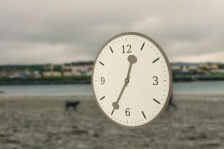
12:35
